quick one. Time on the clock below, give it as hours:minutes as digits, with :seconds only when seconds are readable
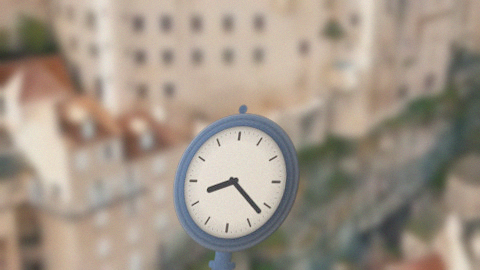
8:22
